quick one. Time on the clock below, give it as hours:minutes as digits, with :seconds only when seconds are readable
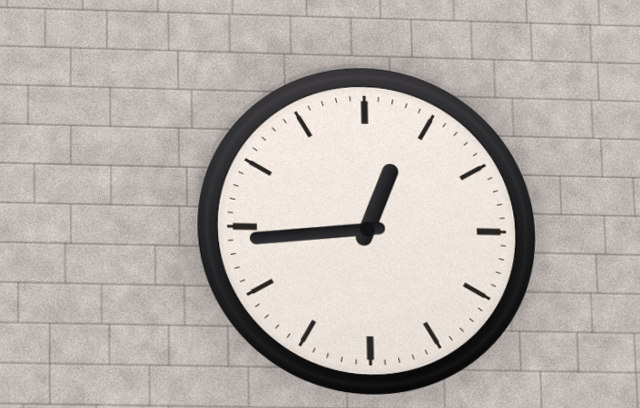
12:44
